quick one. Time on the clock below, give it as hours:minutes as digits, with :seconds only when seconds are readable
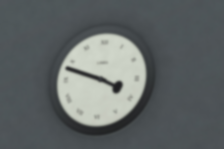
3:48
